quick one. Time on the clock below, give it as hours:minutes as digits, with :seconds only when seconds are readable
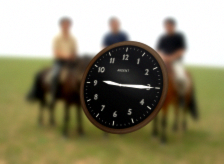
9:15
